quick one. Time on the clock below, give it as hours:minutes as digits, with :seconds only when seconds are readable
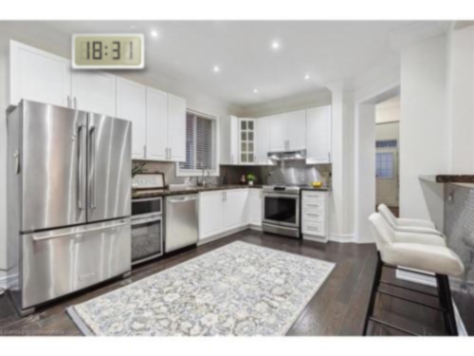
18:31
